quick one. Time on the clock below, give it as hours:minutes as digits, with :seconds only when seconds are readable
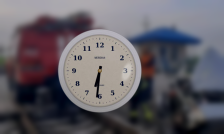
6:31
